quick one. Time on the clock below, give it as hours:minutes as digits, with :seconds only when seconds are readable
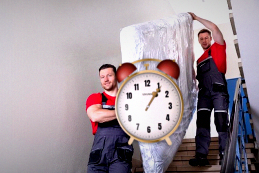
1:06
